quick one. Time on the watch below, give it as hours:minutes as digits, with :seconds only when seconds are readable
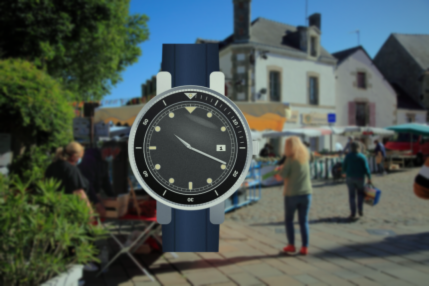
10:19
